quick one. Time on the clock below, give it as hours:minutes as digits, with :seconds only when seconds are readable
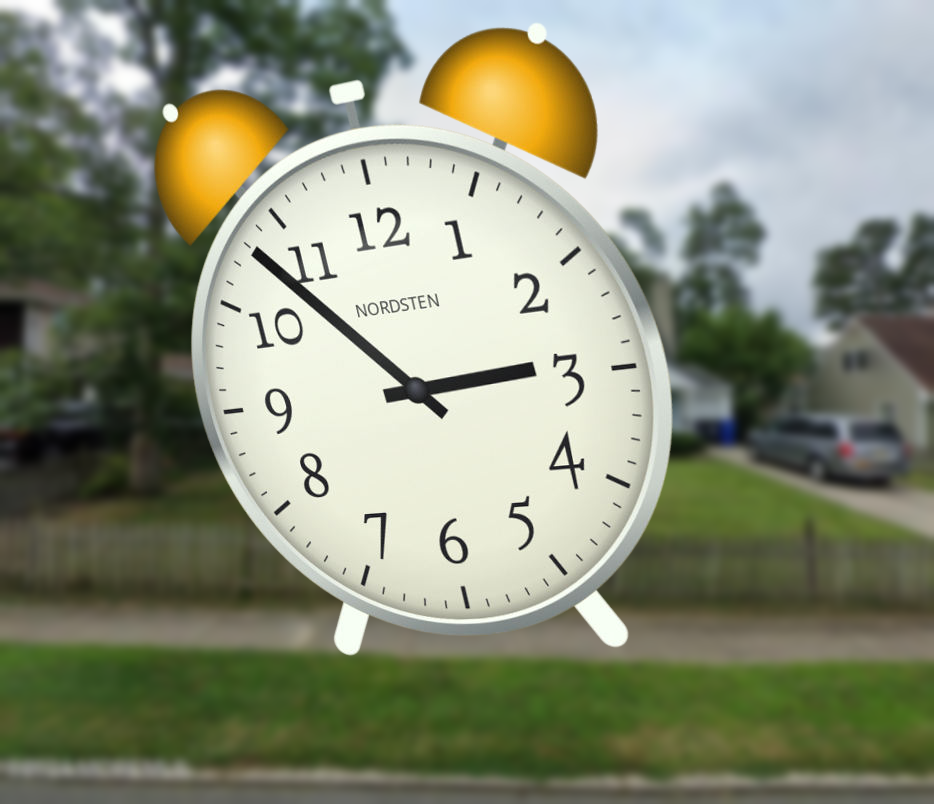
2:53
